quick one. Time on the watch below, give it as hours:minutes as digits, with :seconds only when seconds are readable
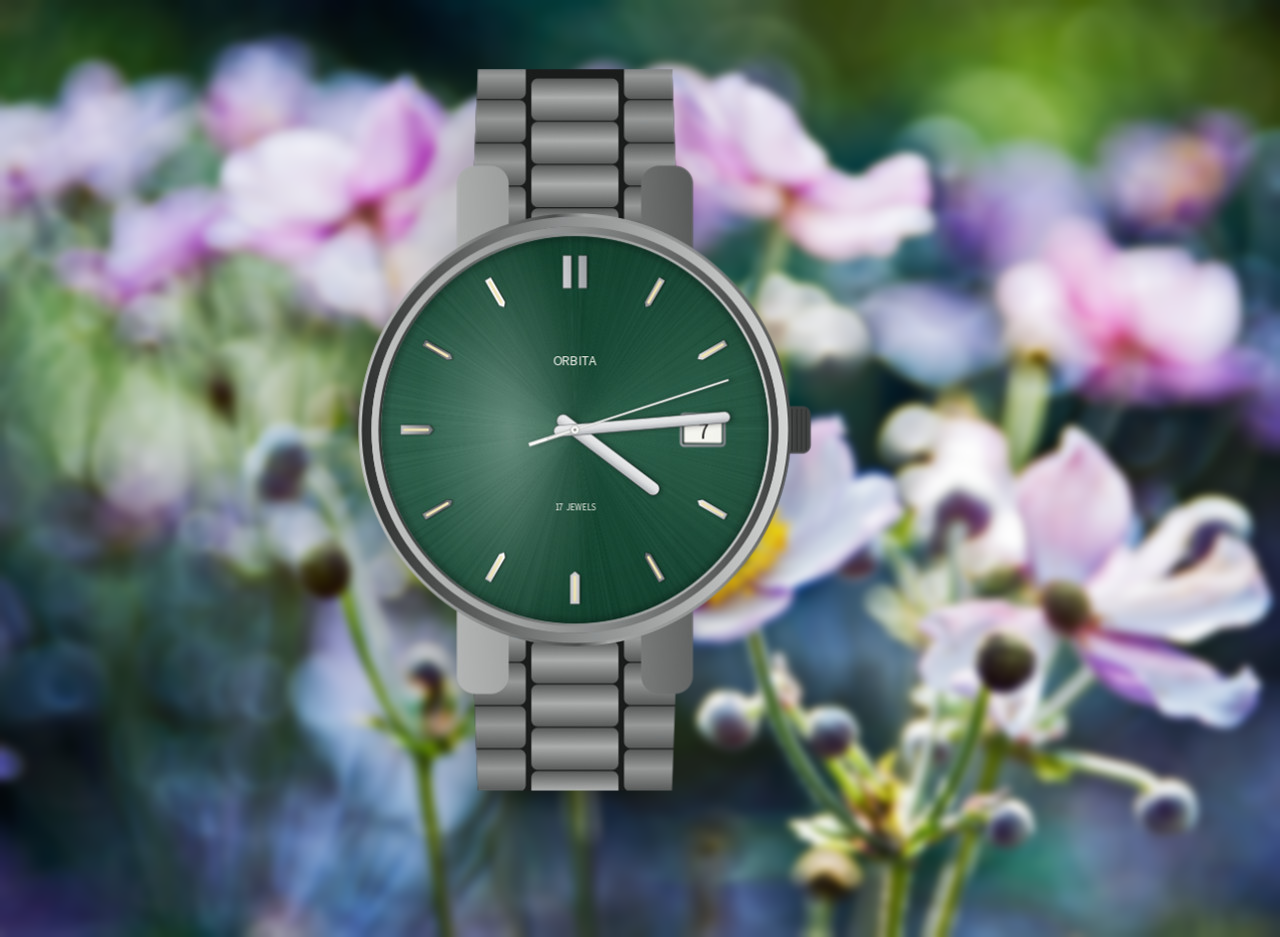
4:14:12
